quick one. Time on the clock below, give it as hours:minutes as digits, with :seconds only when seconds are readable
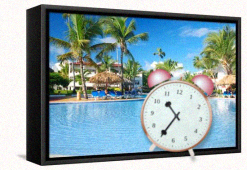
10:35
